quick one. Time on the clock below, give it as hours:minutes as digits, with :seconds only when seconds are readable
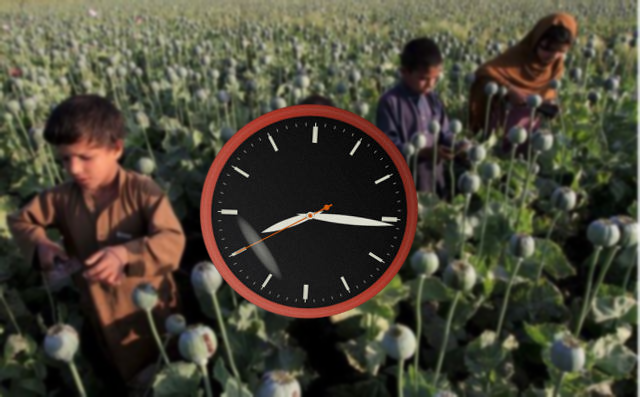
8:15:40
